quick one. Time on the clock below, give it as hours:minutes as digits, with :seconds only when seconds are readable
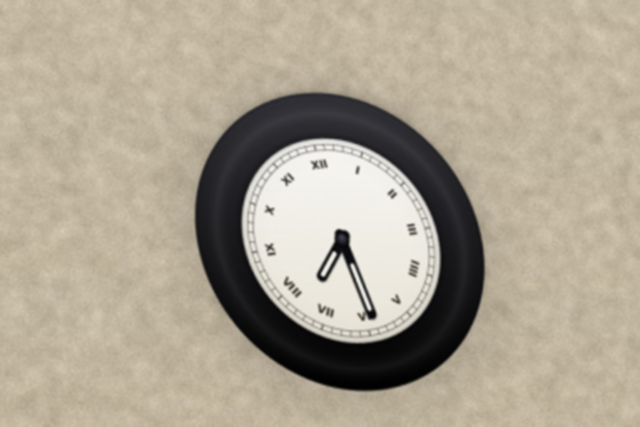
7:29
